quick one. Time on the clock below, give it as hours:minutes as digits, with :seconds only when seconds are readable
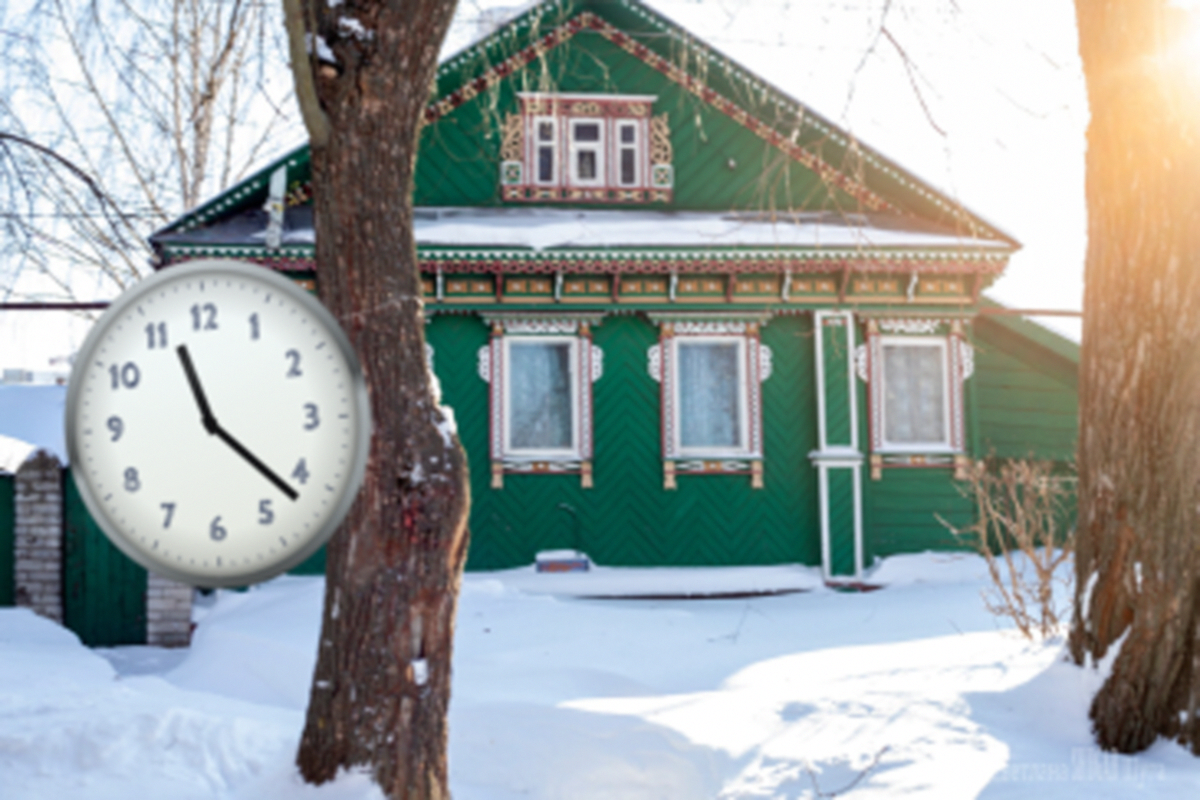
11:22
